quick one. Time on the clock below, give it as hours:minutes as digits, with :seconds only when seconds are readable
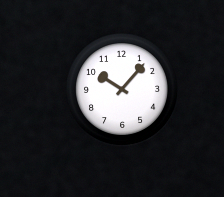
10:07
